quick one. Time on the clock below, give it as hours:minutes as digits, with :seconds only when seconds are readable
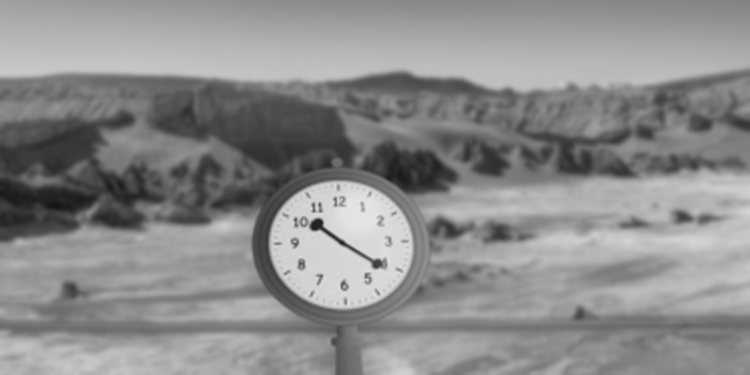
10:21
